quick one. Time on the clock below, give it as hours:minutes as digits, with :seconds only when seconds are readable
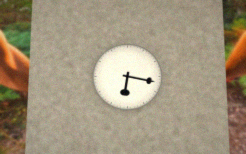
6:17
